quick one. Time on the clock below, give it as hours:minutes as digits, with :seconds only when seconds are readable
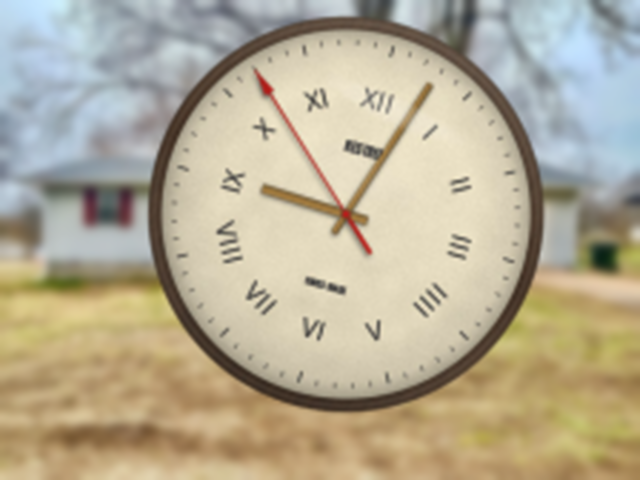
9:02:52
